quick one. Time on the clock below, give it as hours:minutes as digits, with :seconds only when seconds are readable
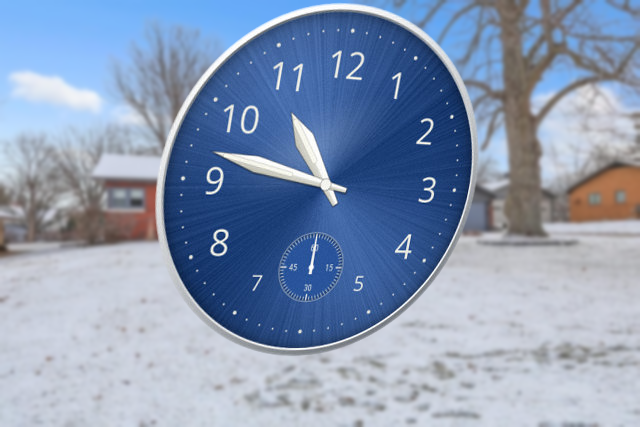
10:47:00
